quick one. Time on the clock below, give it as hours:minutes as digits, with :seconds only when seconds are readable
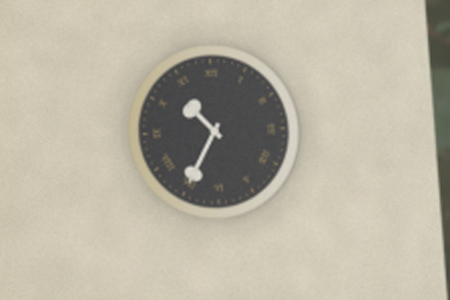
10:35
